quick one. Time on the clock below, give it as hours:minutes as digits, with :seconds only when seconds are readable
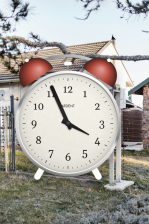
3:56
